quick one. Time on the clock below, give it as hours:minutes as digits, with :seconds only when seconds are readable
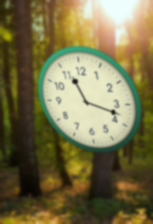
11:18
